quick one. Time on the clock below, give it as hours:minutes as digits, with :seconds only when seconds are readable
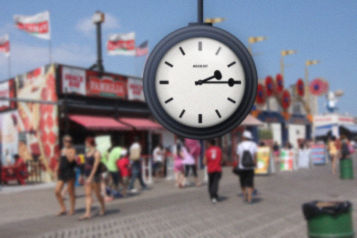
2:15
